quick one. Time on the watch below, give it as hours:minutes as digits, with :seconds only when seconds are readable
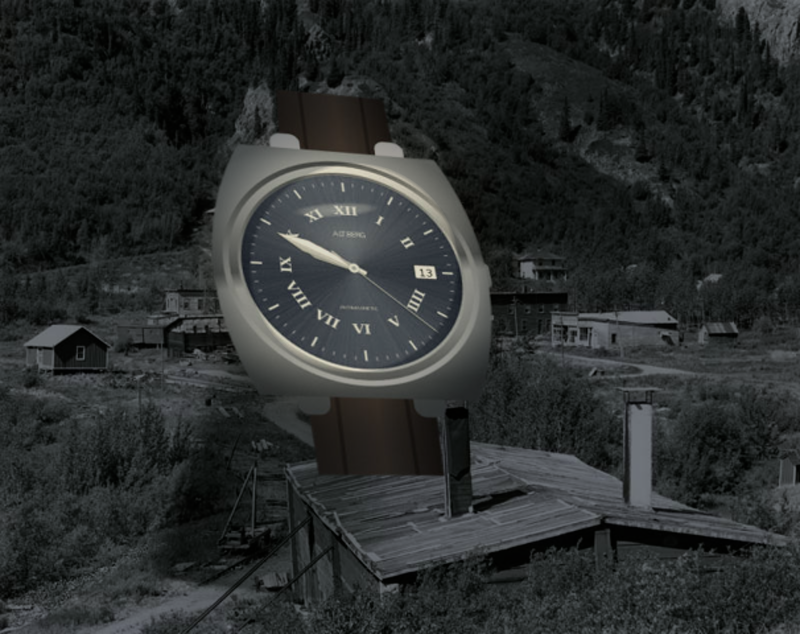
9:49:22
